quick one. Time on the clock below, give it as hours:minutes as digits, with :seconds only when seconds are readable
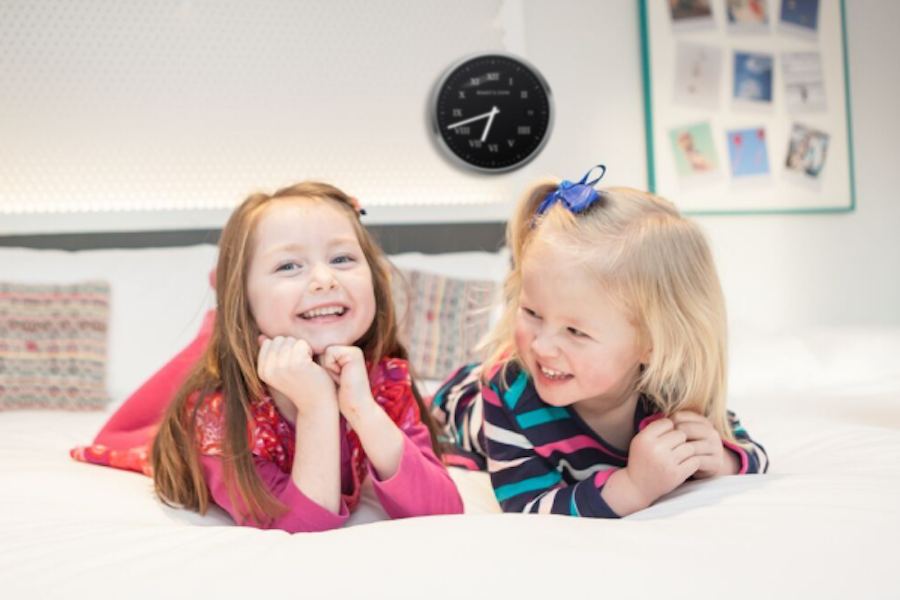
6:42
